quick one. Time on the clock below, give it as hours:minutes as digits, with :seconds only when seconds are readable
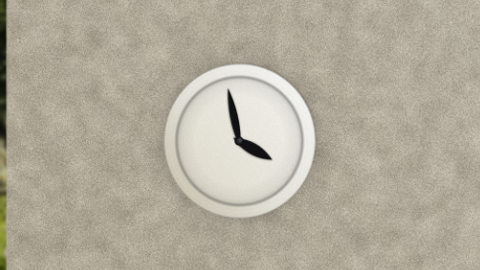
3:58
